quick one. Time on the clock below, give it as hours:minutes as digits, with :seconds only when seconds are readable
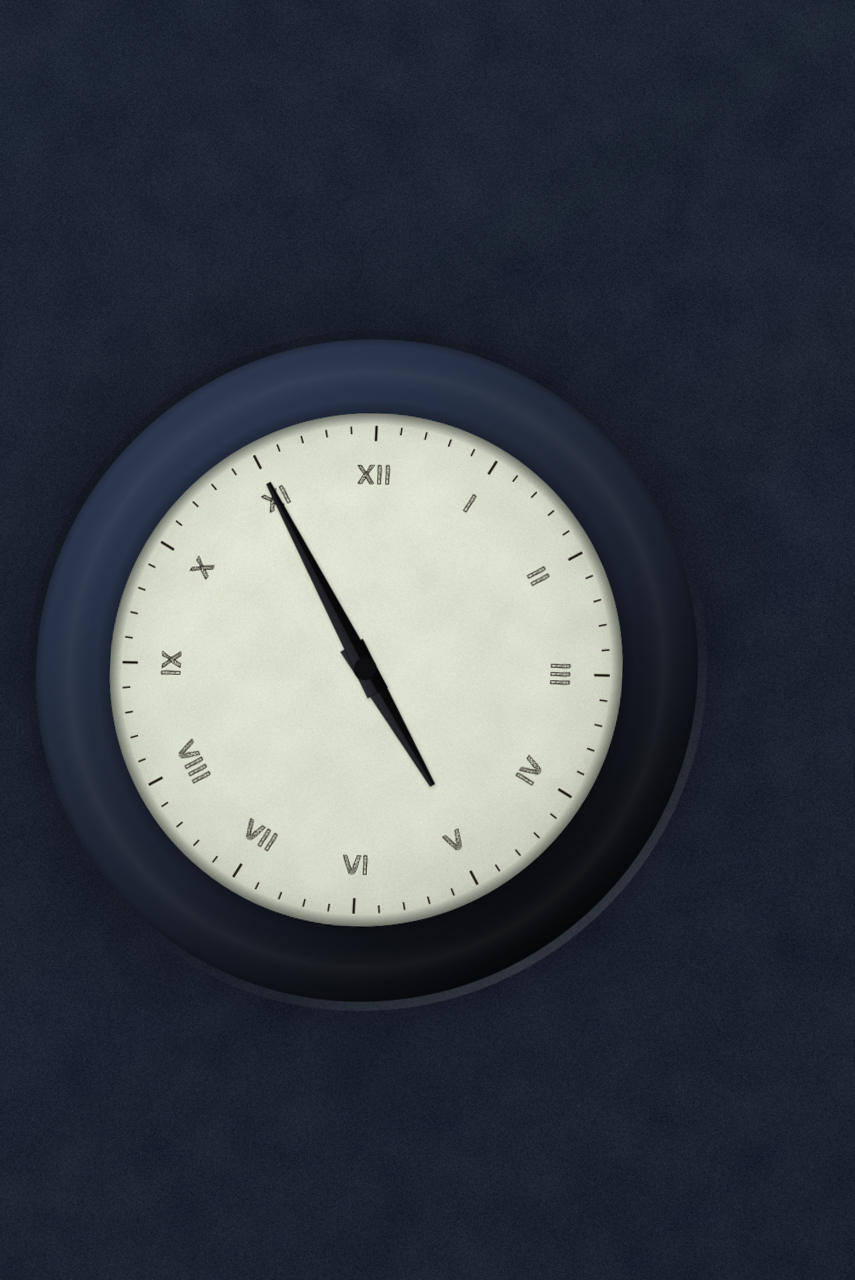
4:55
